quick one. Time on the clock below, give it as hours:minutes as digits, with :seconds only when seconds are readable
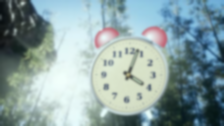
4:03
